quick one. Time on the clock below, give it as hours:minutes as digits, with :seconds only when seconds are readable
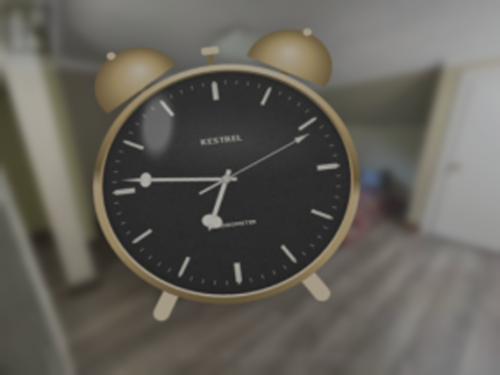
6:46:11
